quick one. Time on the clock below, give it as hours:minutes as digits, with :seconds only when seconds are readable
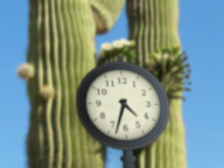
4:33
